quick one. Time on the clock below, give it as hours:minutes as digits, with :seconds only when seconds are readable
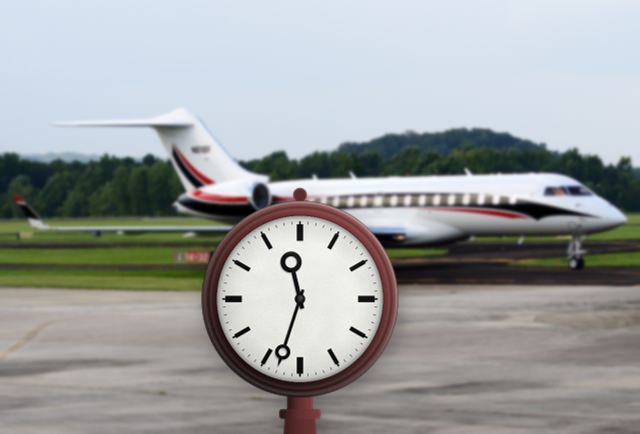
11:33
